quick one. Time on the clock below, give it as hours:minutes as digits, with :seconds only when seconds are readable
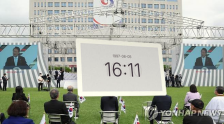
16:11
